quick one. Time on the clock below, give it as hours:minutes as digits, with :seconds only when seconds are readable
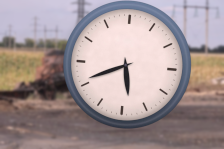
5:41
